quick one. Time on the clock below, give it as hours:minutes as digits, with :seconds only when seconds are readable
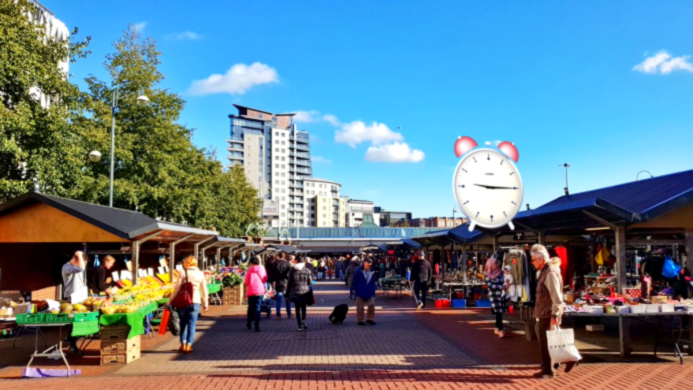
9:15
